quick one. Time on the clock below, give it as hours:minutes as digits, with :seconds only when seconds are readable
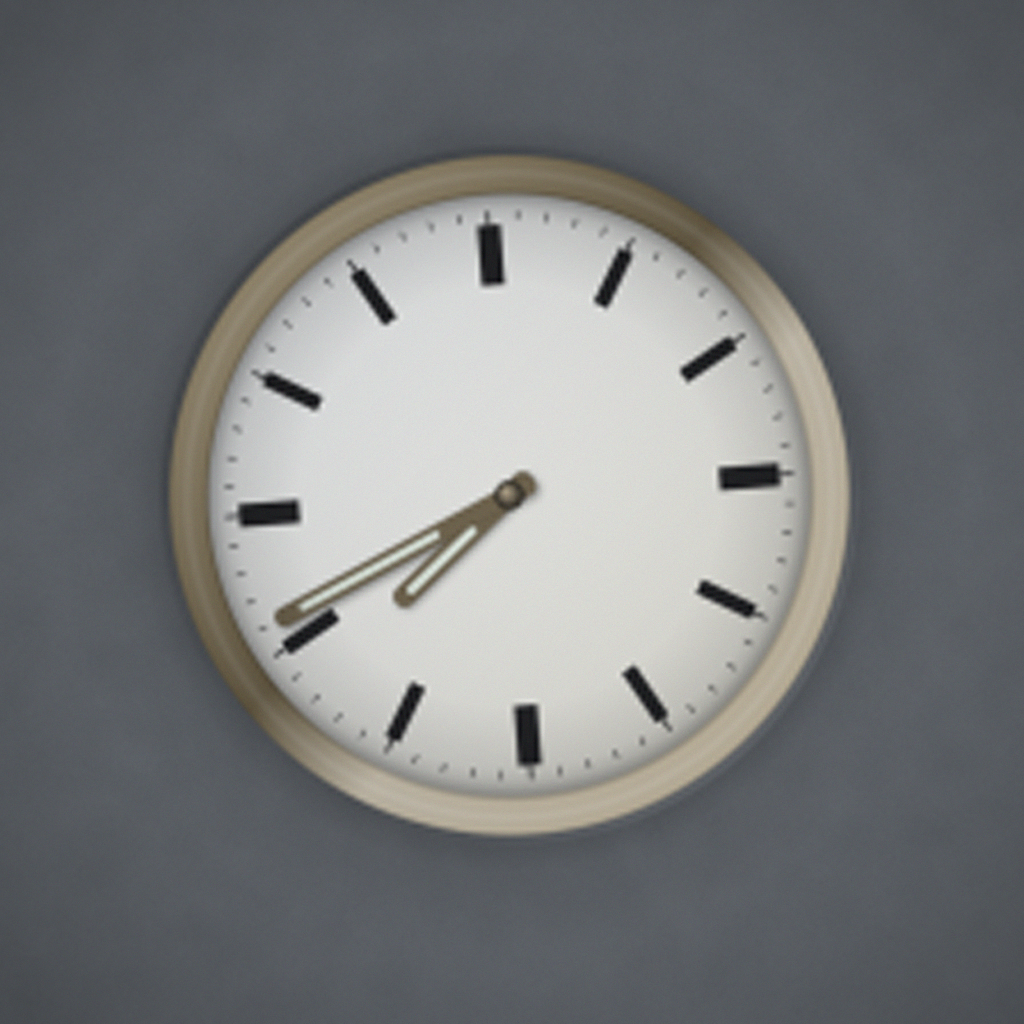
7:41
